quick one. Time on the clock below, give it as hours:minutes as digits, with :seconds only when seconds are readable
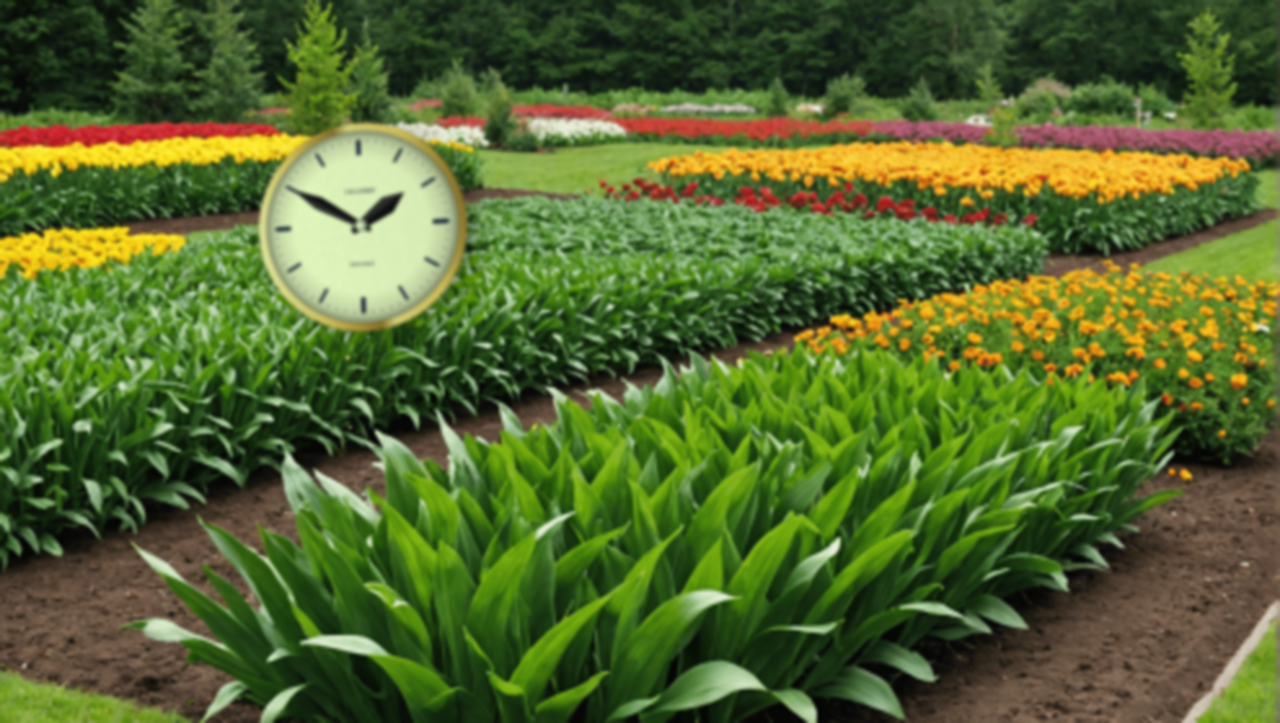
1:50
